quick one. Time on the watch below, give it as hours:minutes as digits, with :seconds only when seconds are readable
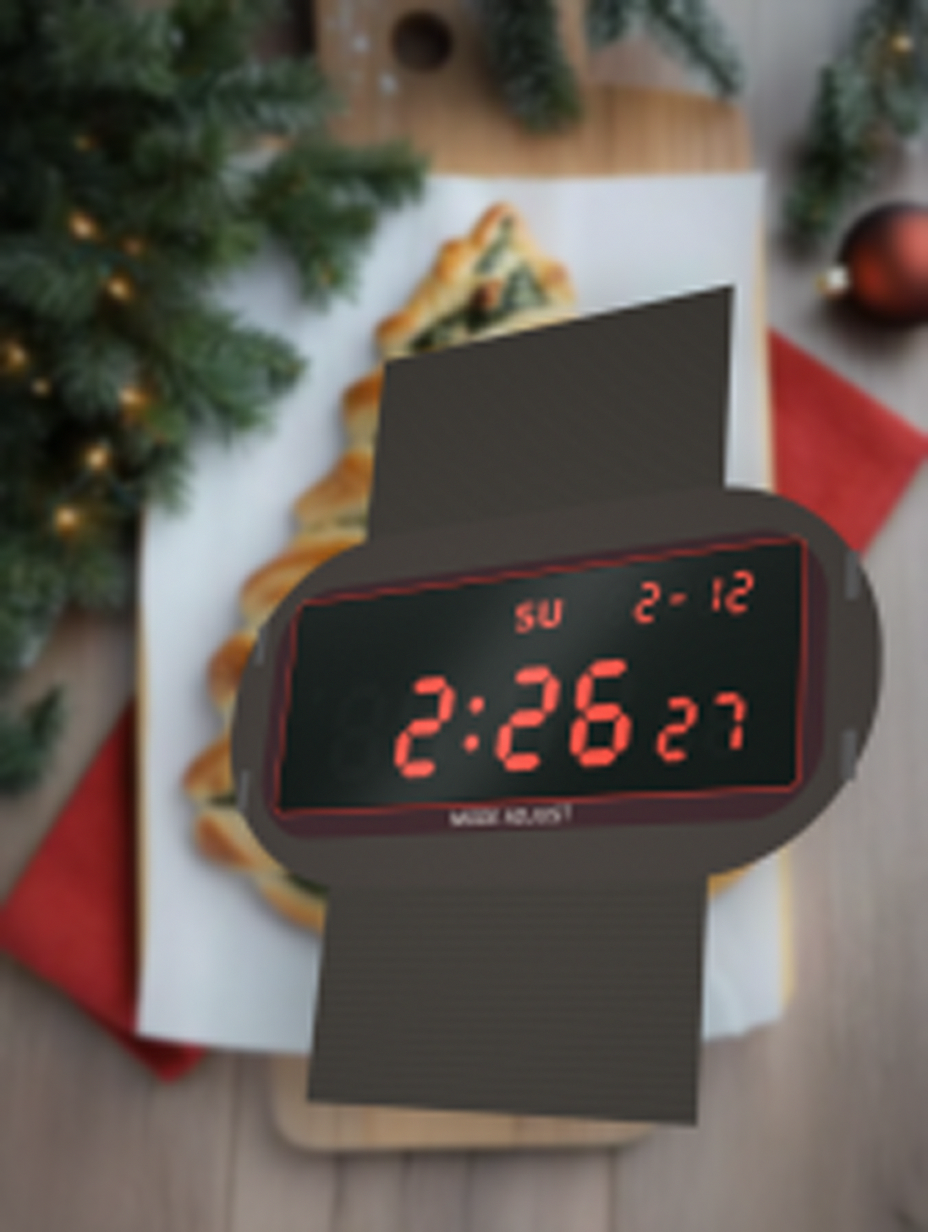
2:26:27
